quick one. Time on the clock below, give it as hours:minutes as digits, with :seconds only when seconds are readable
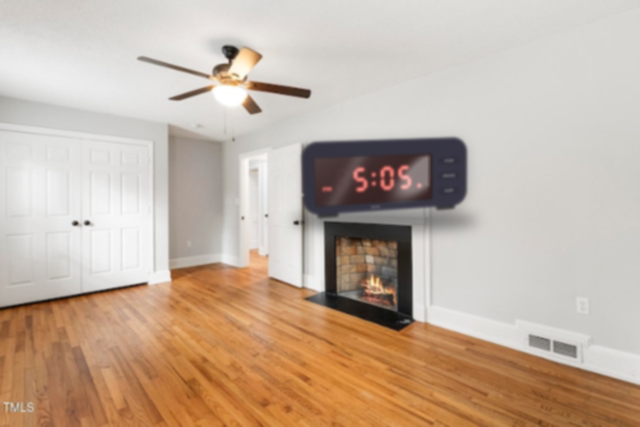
5:05
